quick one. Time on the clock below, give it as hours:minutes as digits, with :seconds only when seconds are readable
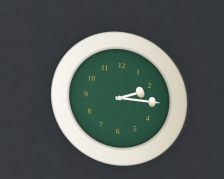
2:15
